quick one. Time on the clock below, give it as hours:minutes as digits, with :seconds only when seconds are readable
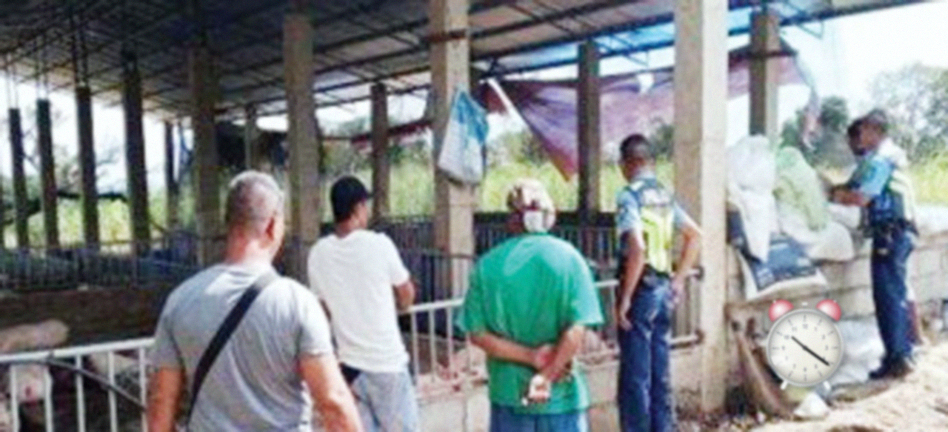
10:21
